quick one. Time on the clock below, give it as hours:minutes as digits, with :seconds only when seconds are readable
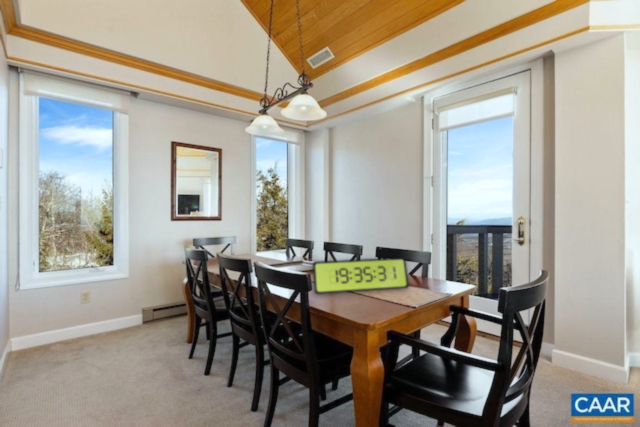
19:35:31
